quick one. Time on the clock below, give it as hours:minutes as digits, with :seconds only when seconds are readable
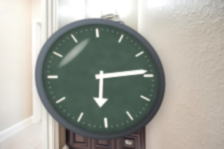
6:14
